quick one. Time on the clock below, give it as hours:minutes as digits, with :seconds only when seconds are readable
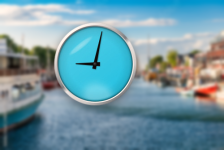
9:02
